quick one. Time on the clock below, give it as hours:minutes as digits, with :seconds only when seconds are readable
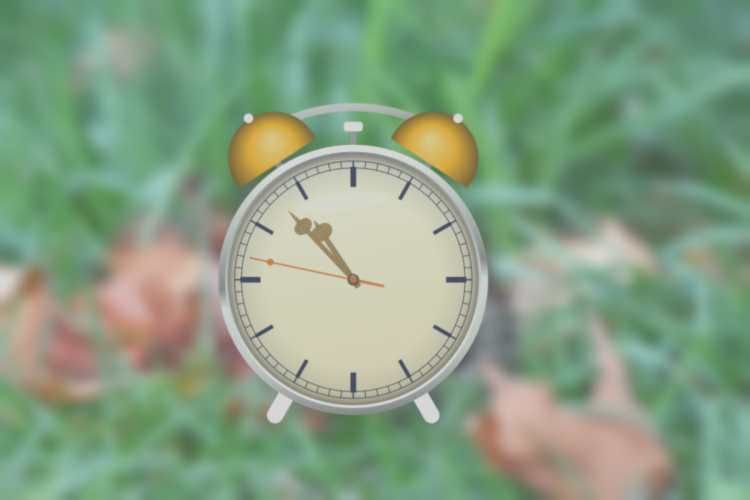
10:52:47
